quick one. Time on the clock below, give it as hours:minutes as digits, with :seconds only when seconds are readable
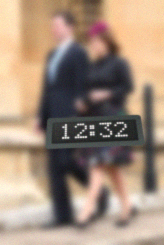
12:32
